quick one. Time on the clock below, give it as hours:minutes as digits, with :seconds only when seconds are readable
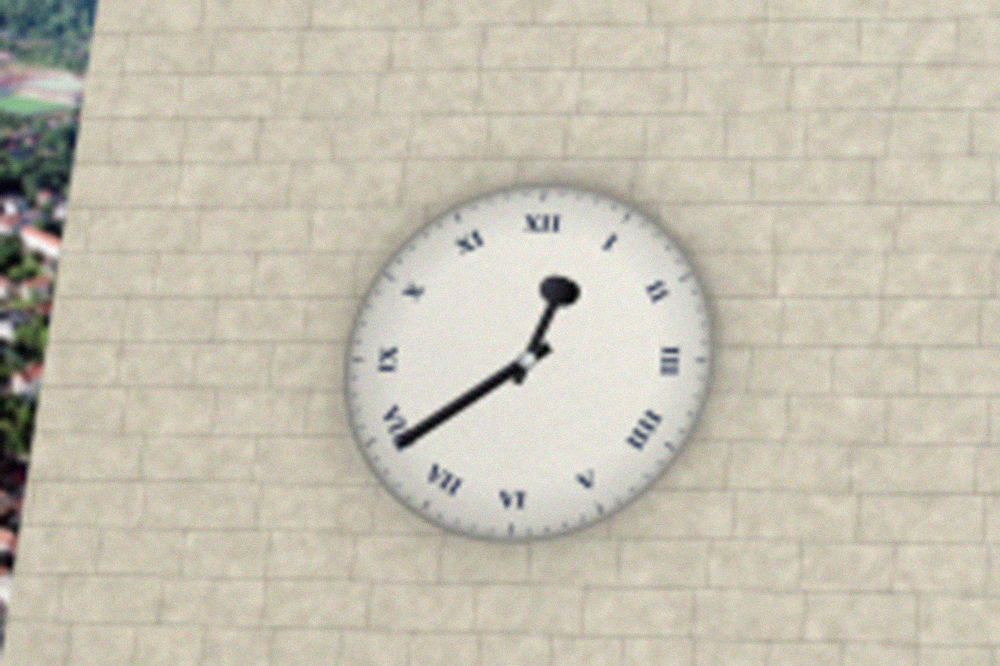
12:39
